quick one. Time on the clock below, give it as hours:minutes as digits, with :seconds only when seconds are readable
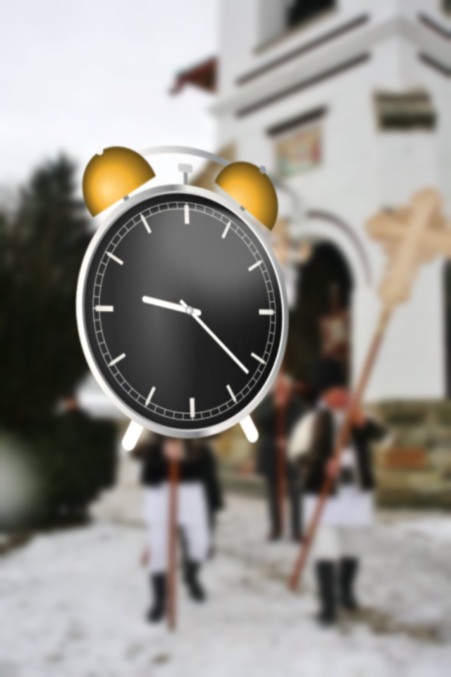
9:22
